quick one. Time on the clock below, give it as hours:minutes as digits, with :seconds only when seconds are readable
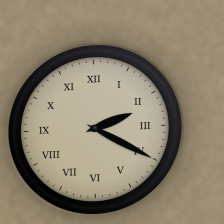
2:20
